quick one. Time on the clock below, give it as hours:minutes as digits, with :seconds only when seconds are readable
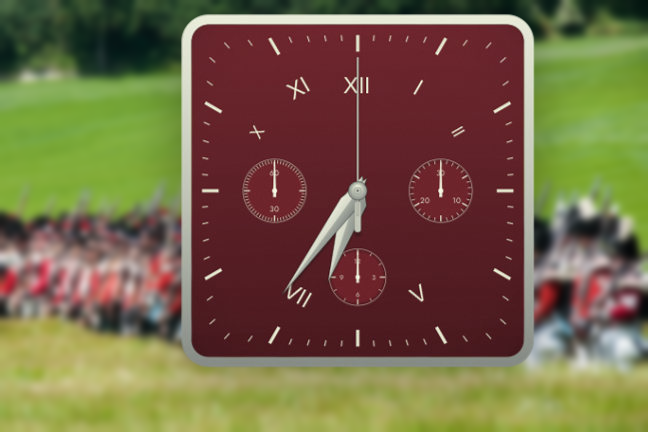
6:36
